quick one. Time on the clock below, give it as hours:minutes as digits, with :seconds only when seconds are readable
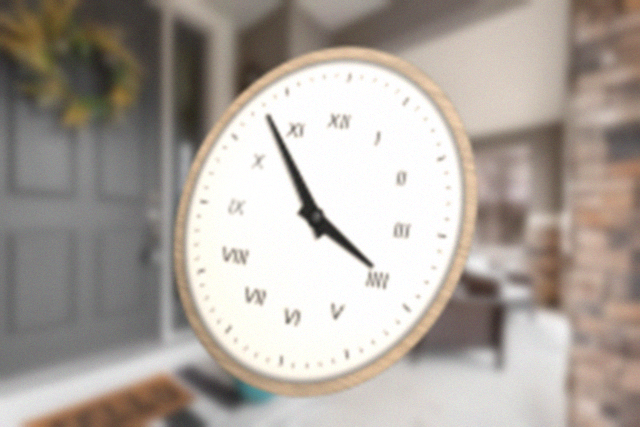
3:53
